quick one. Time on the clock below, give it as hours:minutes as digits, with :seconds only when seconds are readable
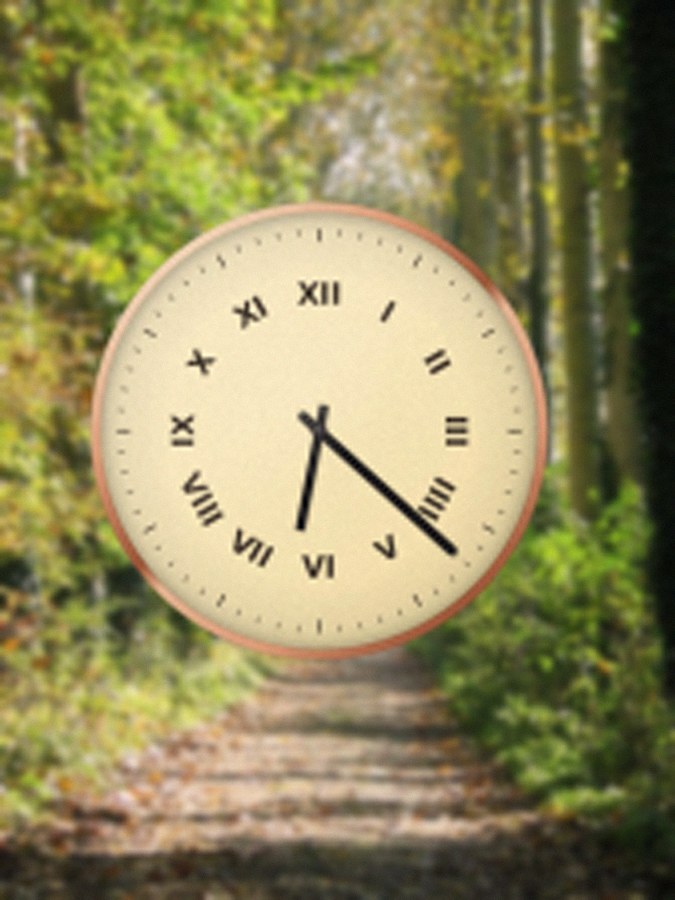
6:22
